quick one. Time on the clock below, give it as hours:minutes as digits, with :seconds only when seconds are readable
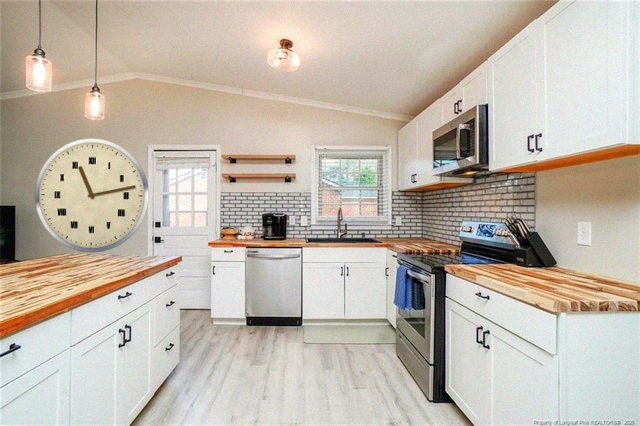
11:13
